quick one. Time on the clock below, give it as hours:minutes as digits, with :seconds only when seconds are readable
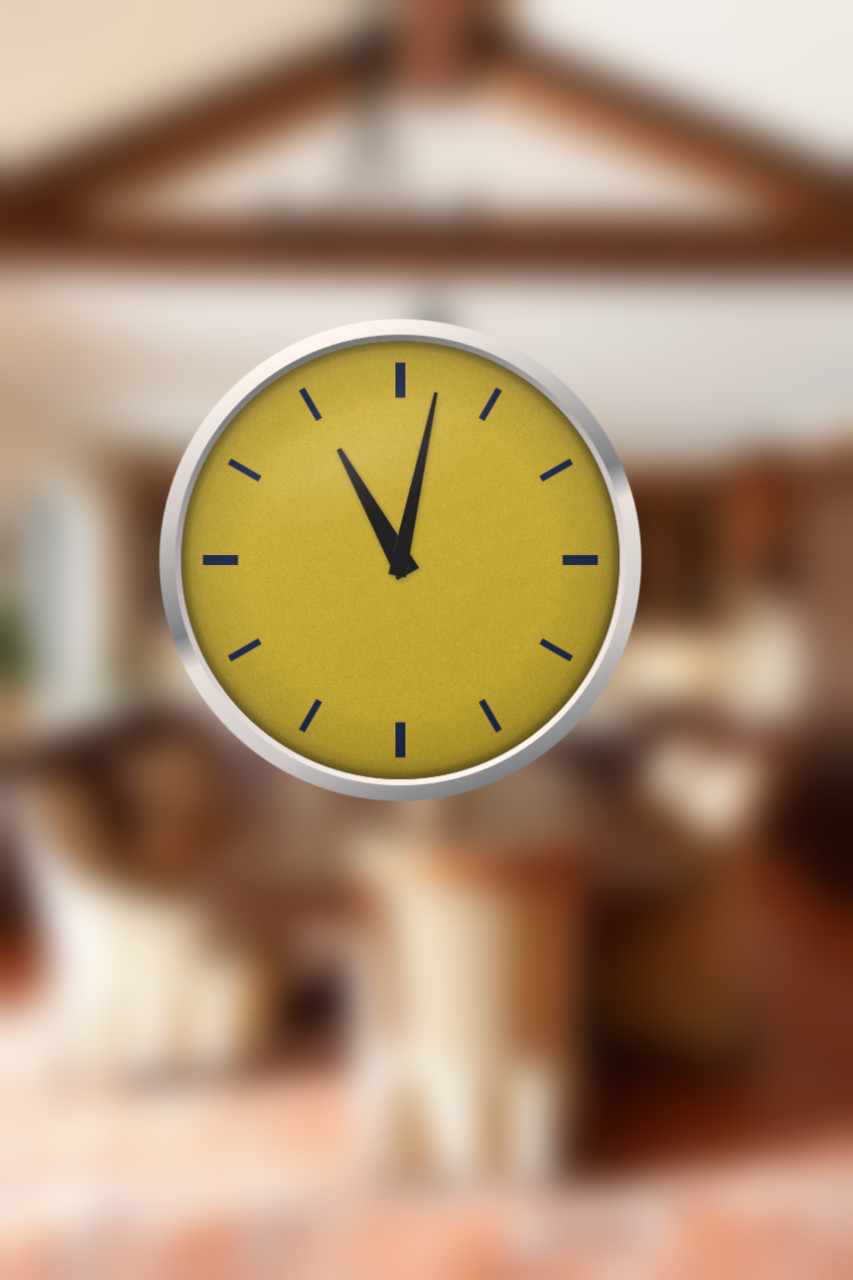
11:02
